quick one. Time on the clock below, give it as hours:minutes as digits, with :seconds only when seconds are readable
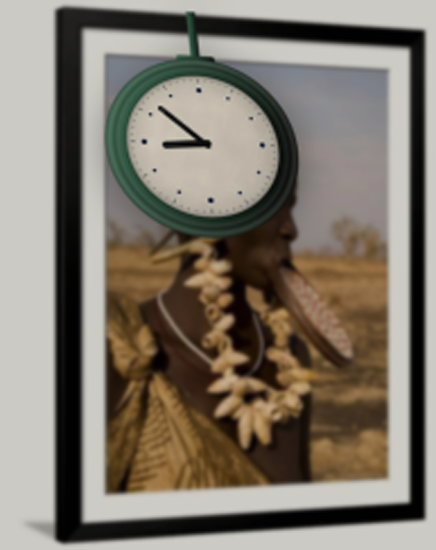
8:52
